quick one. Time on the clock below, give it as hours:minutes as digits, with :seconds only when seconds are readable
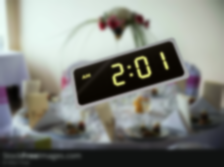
2:01
